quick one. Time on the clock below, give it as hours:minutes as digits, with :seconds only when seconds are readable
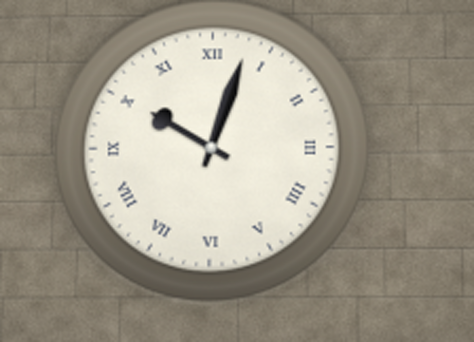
10:03
